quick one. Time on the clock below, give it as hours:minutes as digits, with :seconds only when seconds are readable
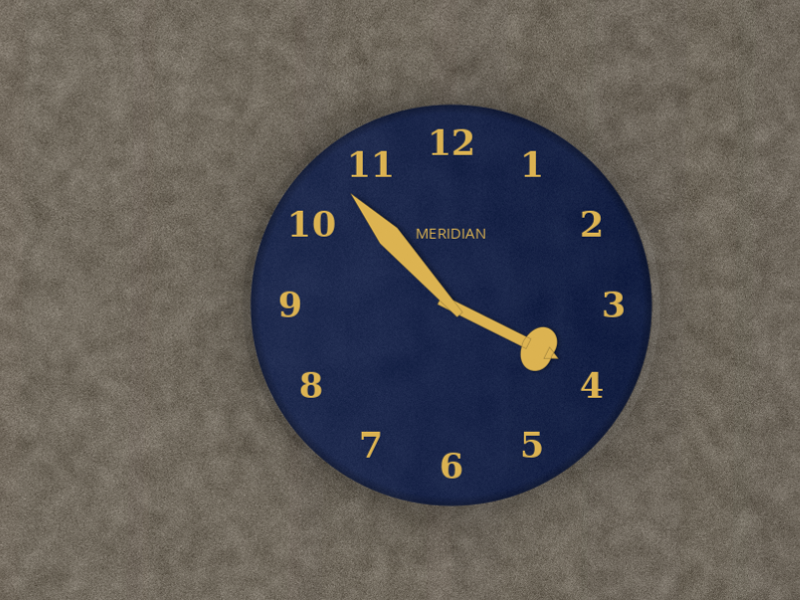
3:53
